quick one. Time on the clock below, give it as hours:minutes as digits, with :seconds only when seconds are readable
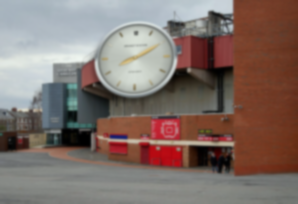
8:10
